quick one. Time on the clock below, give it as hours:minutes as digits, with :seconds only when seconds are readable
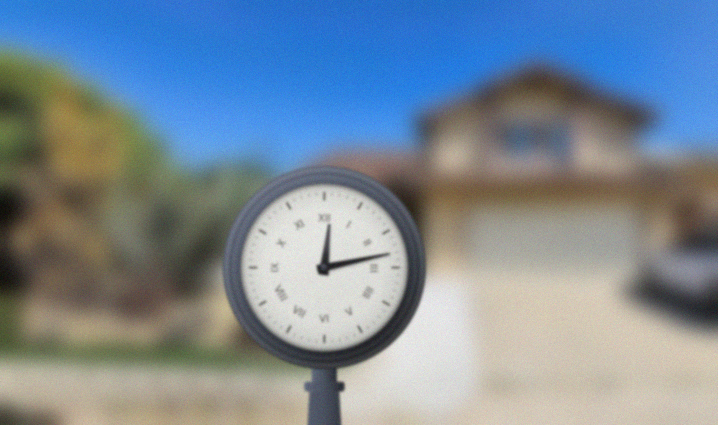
12:13
